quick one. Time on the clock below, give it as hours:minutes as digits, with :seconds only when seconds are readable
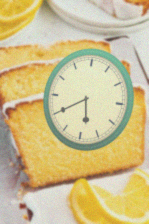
5:40
